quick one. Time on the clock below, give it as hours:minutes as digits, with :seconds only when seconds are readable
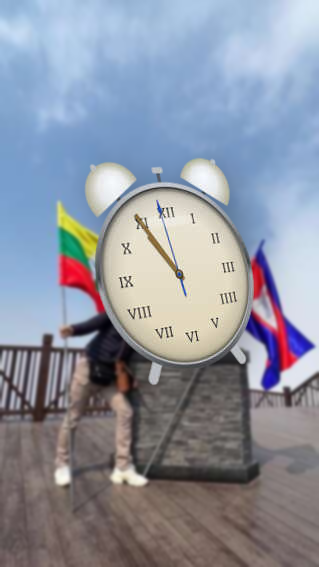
10:54:59
